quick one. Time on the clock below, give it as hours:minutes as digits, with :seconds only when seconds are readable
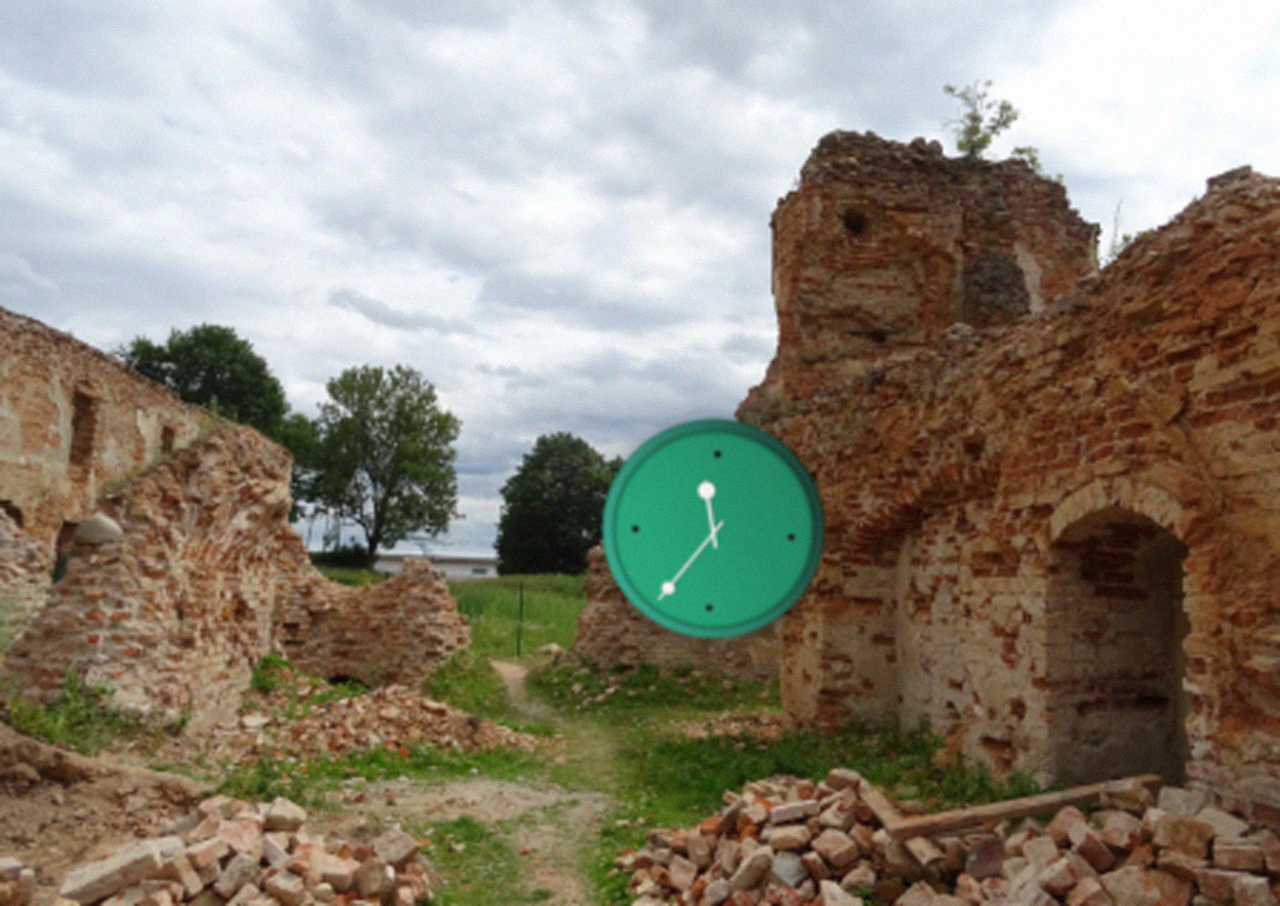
11:36
